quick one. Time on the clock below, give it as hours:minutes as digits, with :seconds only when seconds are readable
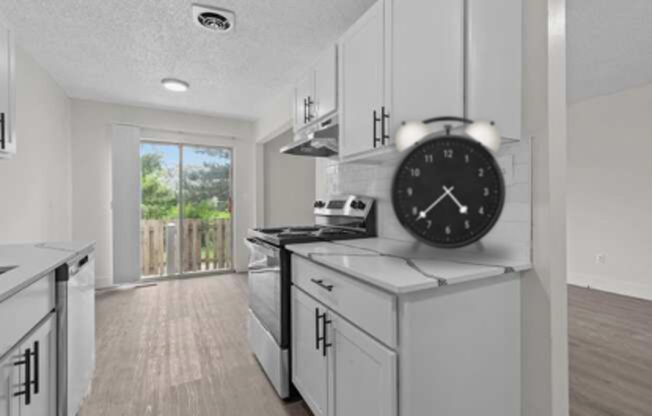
4:38
